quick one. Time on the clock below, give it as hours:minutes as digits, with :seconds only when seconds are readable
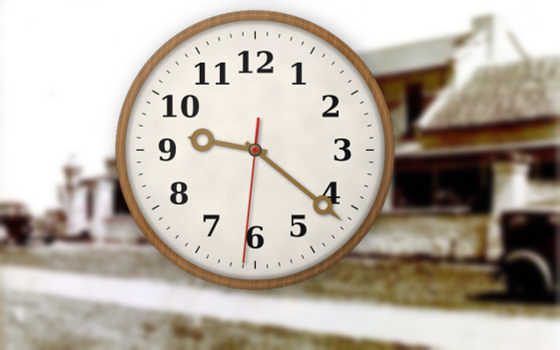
9:21:31
